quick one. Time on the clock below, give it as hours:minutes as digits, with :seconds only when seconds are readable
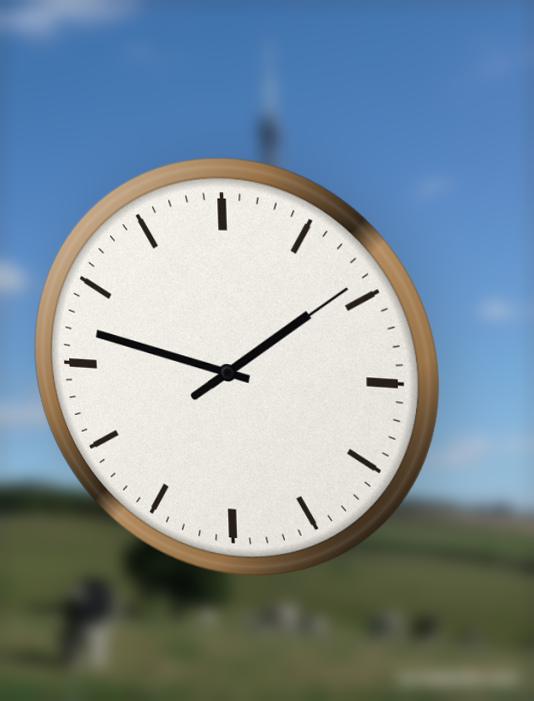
1:47:09
